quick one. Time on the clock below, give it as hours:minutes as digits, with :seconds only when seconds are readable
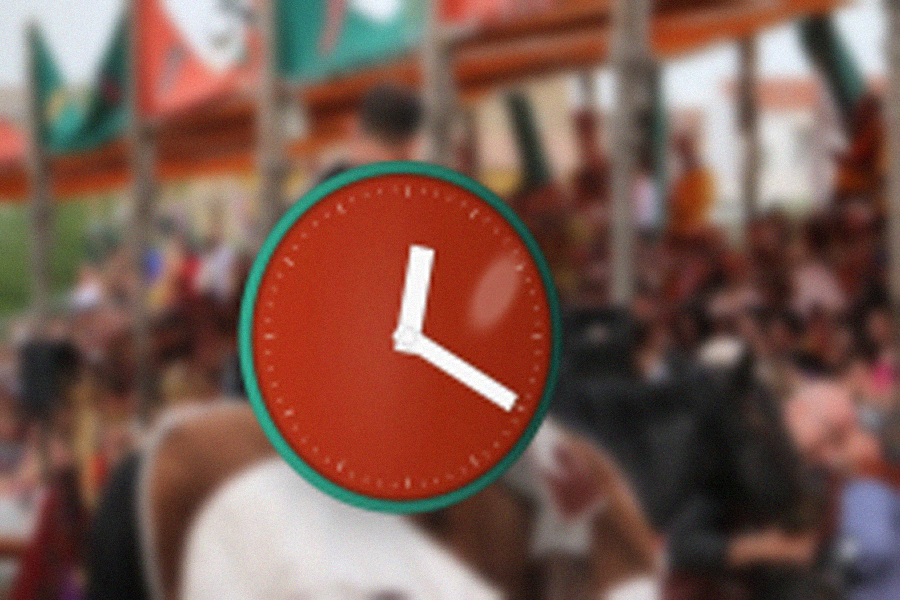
12:20
